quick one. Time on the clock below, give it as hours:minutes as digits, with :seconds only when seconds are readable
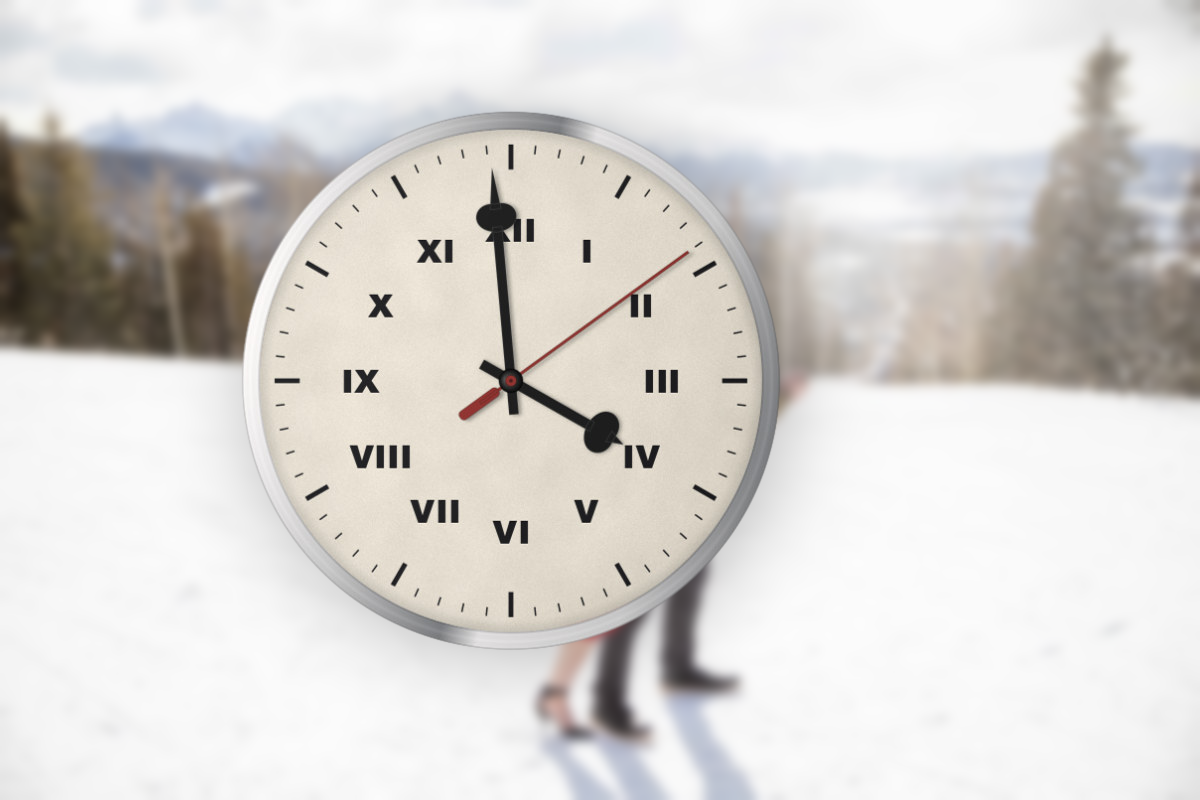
3:59:09
